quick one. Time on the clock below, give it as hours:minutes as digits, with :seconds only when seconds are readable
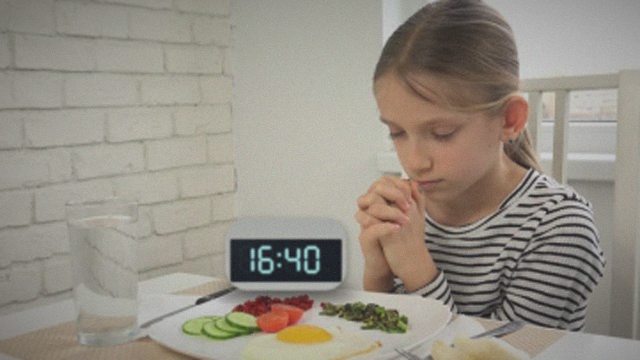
16:40
